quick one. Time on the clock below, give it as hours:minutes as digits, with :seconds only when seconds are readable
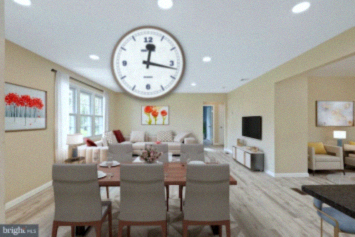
12:17
